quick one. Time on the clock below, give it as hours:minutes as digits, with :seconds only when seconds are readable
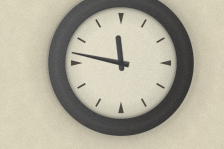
11:47
